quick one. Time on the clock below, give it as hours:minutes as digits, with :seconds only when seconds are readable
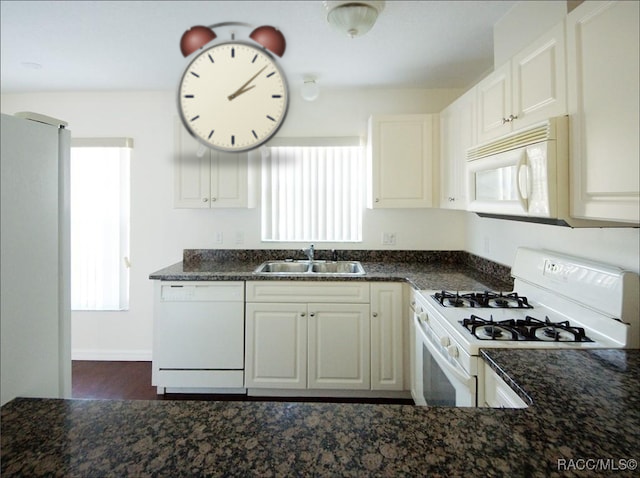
2:08
